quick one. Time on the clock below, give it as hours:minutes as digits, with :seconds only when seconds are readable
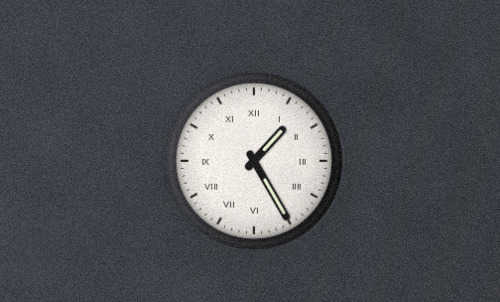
1:25
